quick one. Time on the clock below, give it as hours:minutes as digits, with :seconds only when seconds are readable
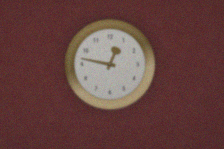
12:47
